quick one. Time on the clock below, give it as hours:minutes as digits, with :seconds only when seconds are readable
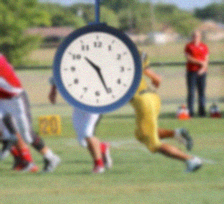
10:26
